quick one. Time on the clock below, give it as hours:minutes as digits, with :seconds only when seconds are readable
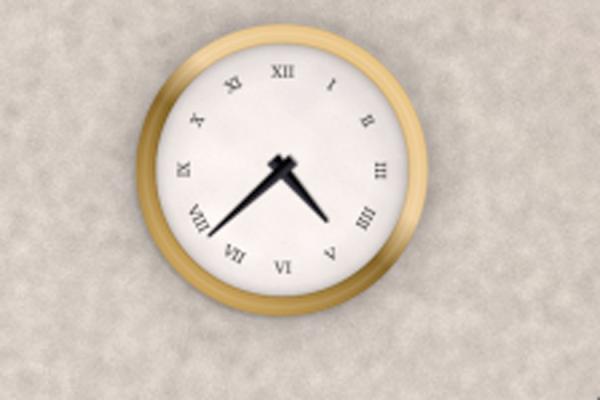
4:38
